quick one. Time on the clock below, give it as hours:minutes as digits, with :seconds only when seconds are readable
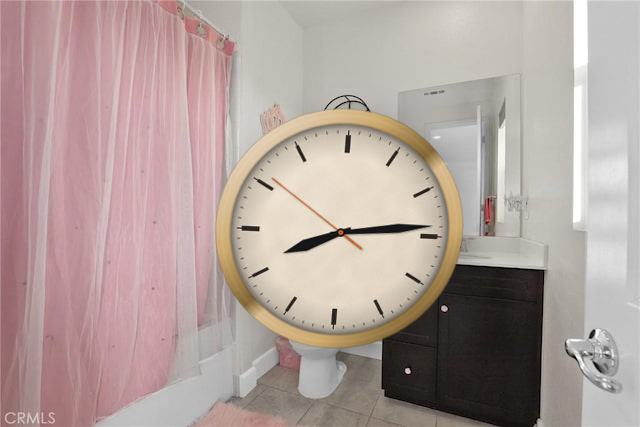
8:13:51
